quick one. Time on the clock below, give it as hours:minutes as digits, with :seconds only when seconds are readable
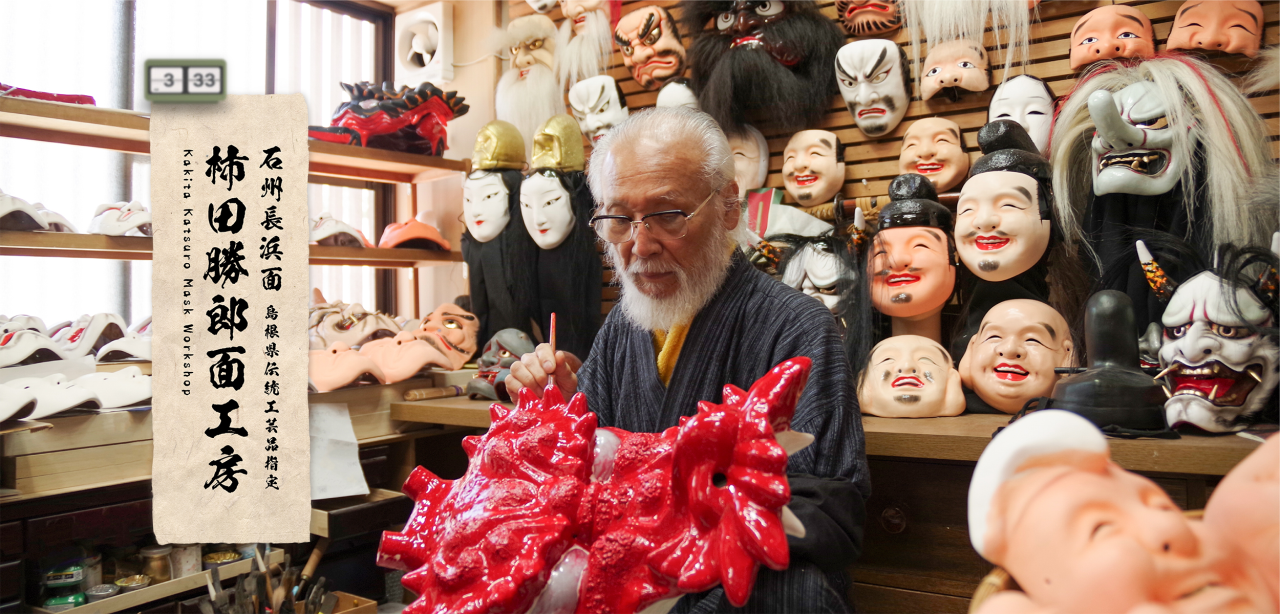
3:33
